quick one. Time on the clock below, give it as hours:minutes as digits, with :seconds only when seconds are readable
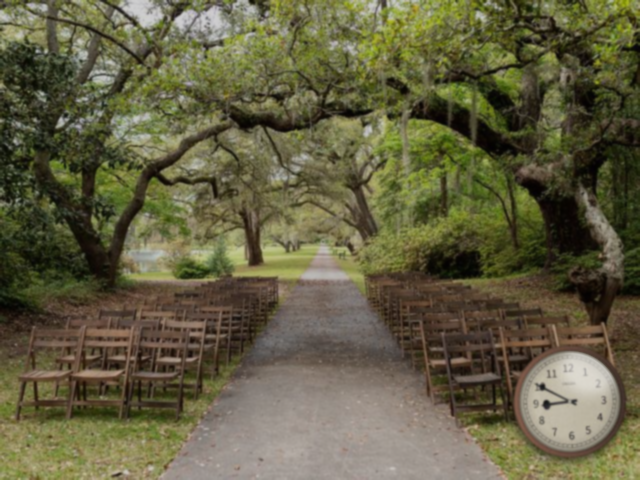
8:50
